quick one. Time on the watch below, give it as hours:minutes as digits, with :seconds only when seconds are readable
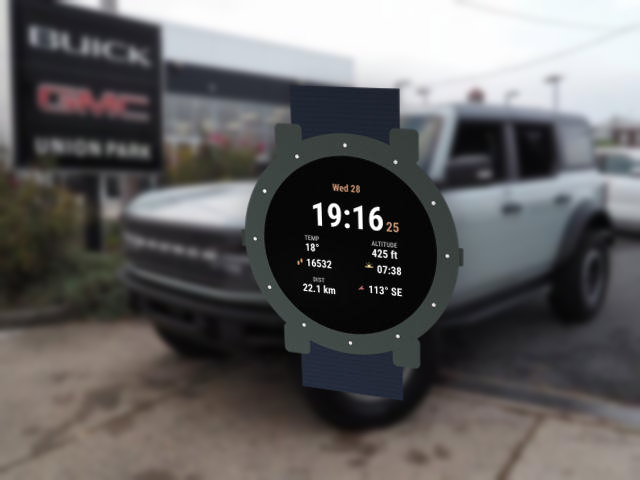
19:16:25
